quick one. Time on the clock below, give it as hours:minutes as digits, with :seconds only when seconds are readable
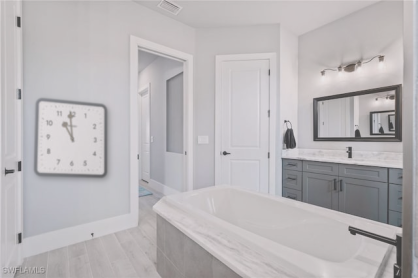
10:59
